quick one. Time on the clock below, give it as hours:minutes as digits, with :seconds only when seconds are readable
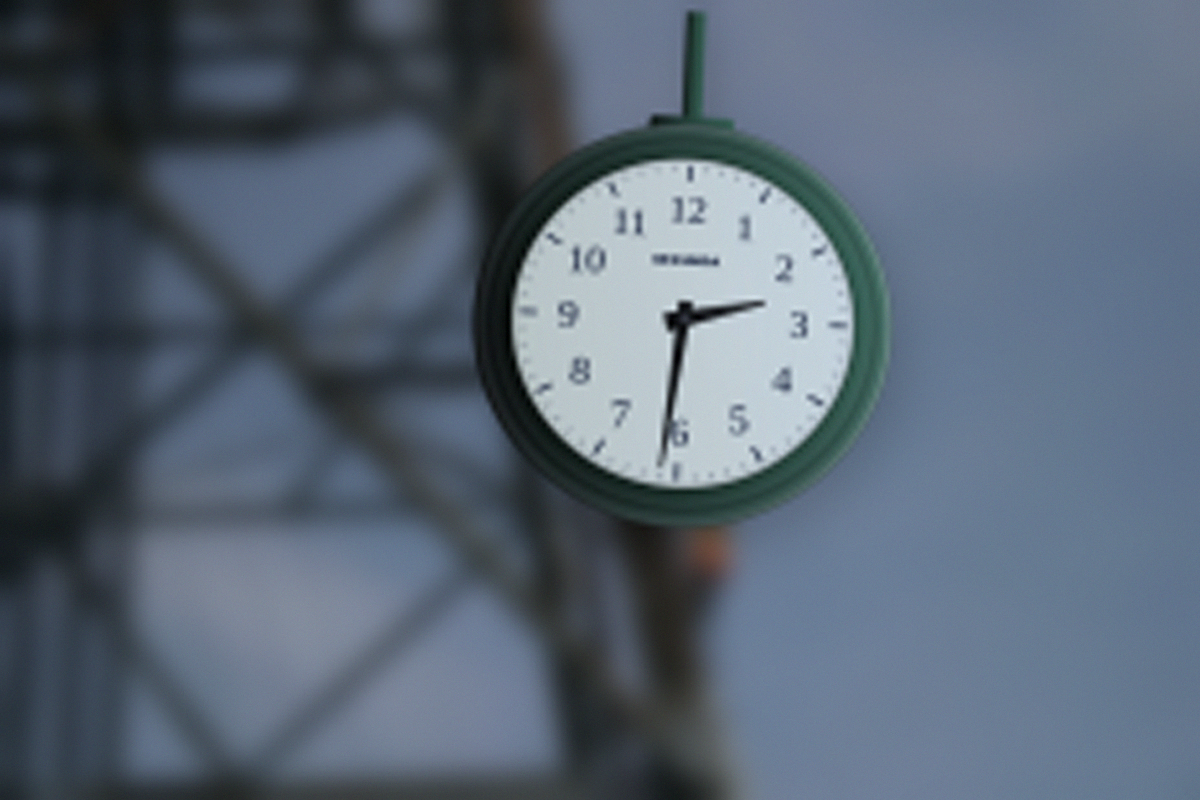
2:31
